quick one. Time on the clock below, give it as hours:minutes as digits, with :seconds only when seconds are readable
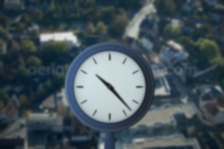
10:23
